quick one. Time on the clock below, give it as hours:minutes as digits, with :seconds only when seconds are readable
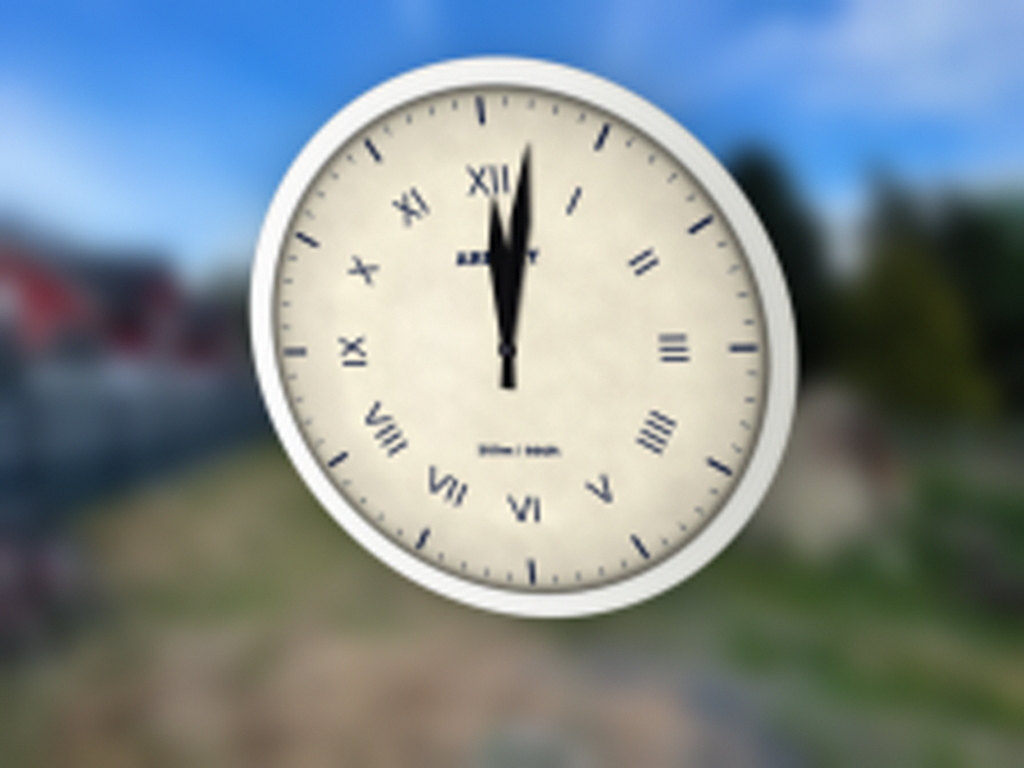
12:02
